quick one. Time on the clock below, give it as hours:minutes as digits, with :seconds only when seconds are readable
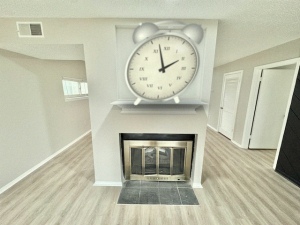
1:57
